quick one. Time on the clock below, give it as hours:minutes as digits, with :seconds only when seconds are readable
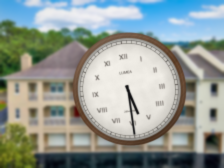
5:30
